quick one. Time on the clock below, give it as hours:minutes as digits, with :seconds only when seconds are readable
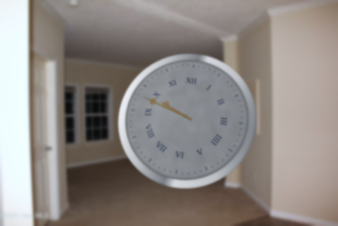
9:48
